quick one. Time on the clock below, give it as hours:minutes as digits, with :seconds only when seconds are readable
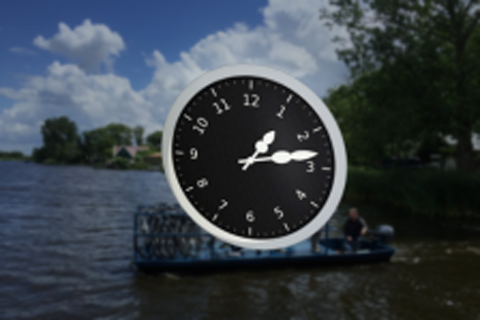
1:13
